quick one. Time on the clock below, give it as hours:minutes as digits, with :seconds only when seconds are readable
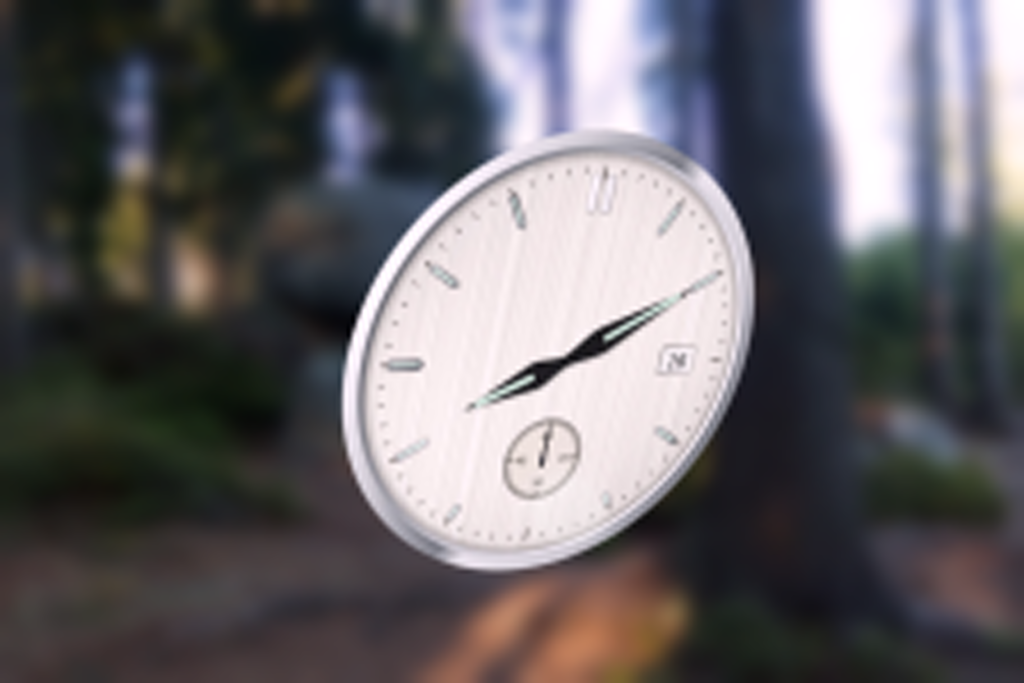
8:10
